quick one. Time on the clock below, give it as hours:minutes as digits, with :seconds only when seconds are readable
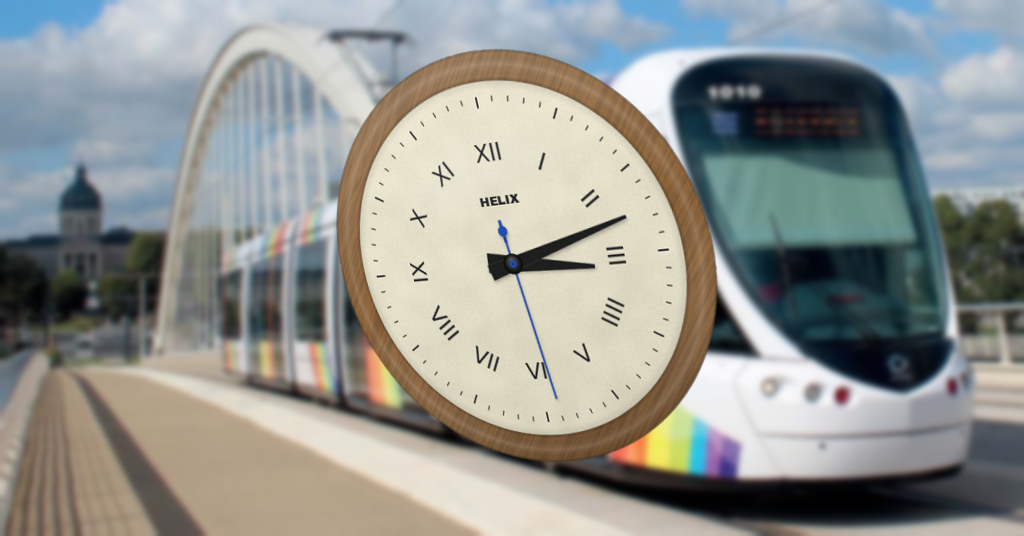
3:12:29
